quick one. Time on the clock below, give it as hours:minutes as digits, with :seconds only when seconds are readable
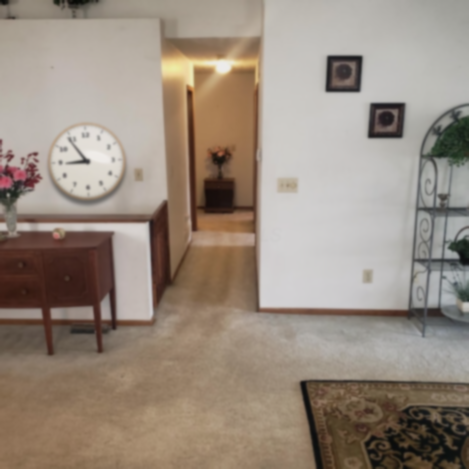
8:54
